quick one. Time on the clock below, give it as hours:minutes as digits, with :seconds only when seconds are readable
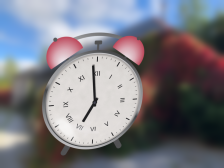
6:59
